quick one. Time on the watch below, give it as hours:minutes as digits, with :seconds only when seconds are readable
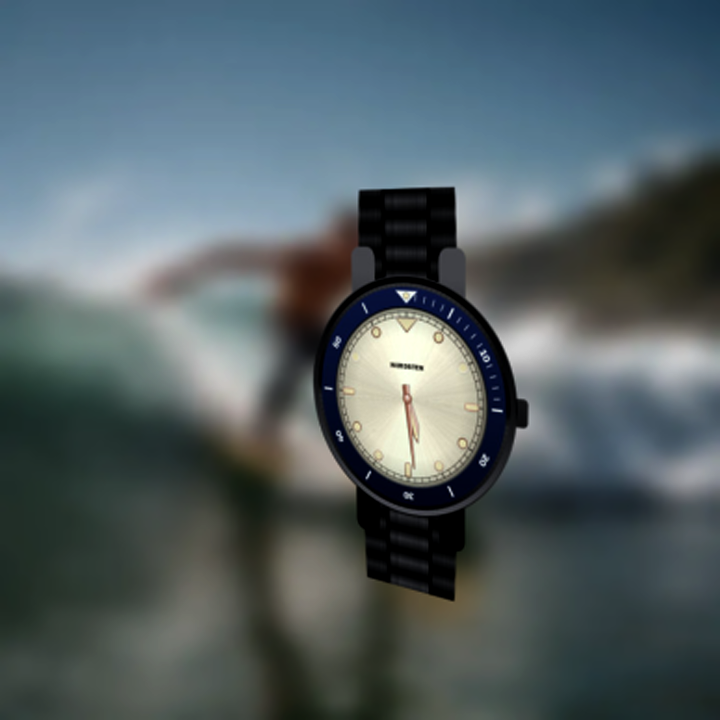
5:29
